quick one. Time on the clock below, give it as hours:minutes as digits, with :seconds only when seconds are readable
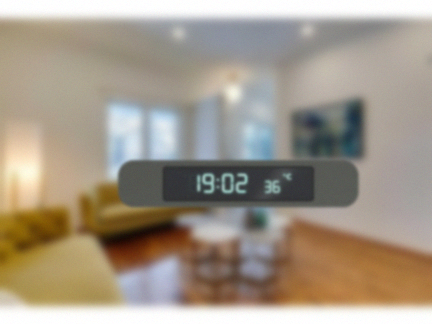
19:02
